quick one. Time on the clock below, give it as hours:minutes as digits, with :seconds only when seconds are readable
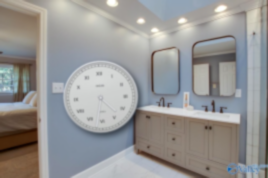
4:32
